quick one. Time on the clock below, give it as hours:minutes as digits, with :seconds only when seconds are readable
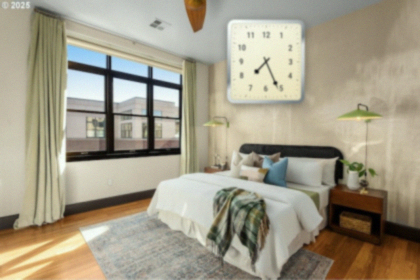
7:26
